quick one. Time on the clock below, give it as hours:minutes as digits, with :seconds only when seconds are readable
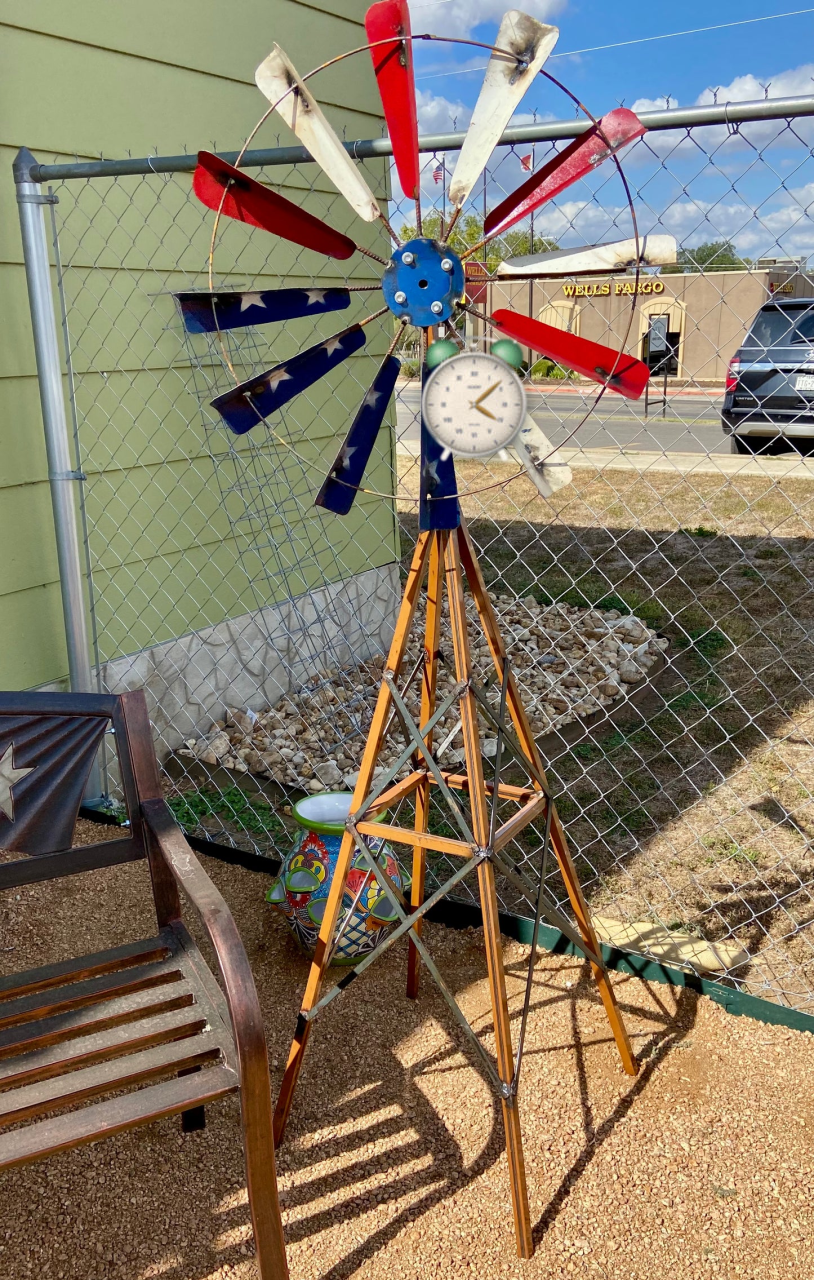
4:08
